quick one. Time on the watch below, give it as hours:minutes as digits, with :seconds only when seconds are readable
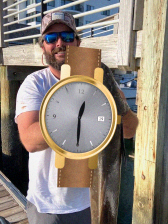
12:30
